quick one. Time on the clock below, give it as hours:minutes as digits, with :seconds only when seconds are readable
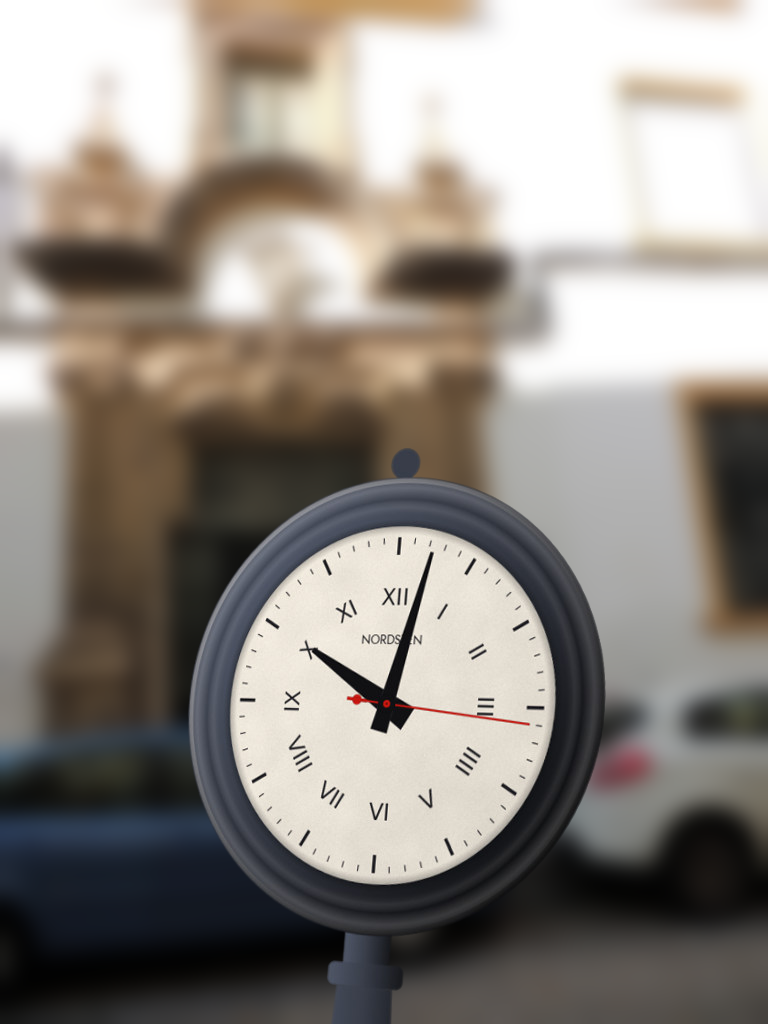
10:02:16
